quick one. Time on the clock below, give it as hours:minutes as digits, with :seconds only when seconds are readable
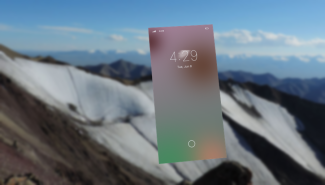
4:29
